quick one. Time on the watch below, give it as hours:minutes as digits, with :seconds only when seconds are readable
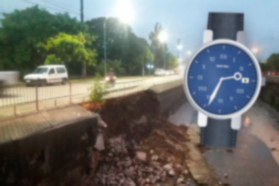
2:34
